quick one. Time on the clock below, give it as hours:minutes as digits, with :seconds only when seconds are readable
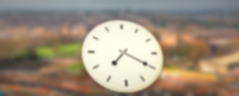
7:20
